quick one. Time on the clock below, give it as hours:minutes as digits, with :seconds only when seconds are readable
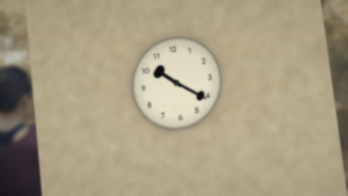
10:21
